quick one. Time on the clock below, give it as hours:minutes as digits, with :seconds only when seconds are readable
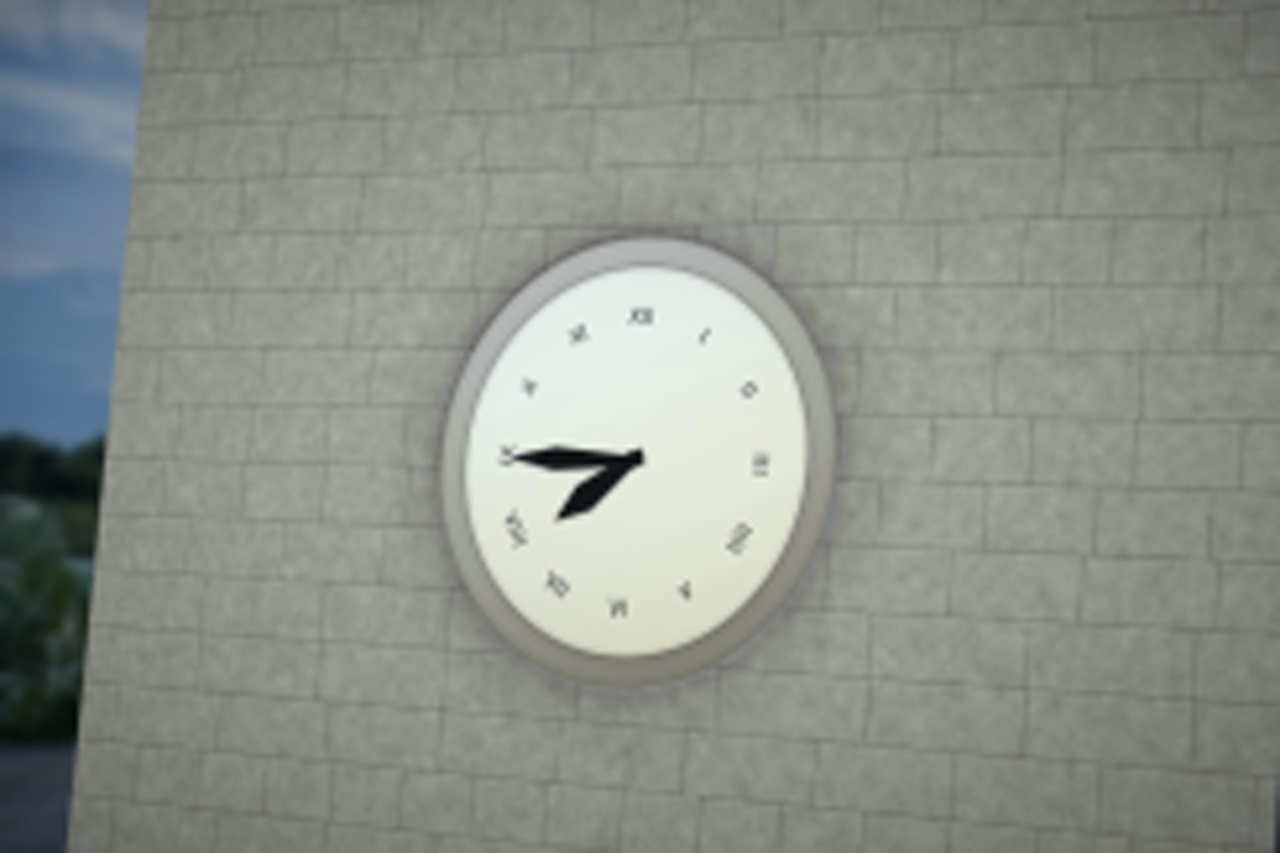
7:45
